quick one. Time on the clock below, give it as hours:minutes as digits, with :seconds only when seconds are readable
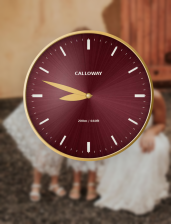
8:48
